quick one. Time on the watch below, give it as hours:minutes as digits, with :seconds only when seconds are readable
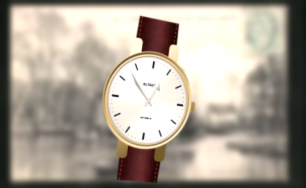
12:53
